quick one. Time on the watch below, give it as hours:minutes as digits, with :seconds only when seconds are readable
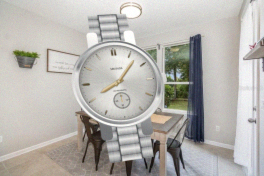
8:07
